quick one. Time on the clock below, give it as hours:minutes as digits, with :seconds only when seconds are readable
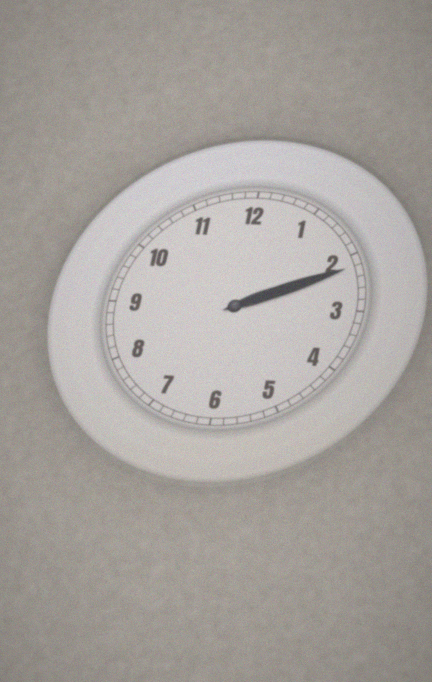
2:11
